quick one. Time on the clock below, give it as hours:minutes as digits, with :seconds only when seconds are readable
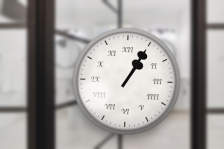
1:05
